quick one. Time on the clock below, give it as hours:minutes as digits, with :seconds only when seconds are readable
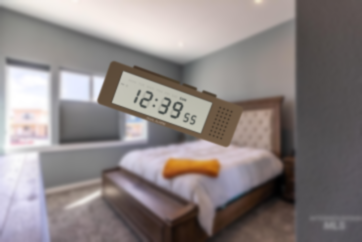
12:39
